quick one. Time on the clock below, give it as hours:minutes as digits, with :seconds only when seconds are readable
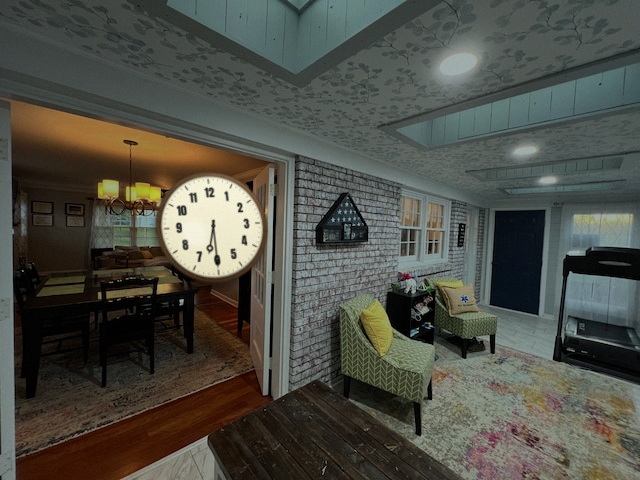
6:30
